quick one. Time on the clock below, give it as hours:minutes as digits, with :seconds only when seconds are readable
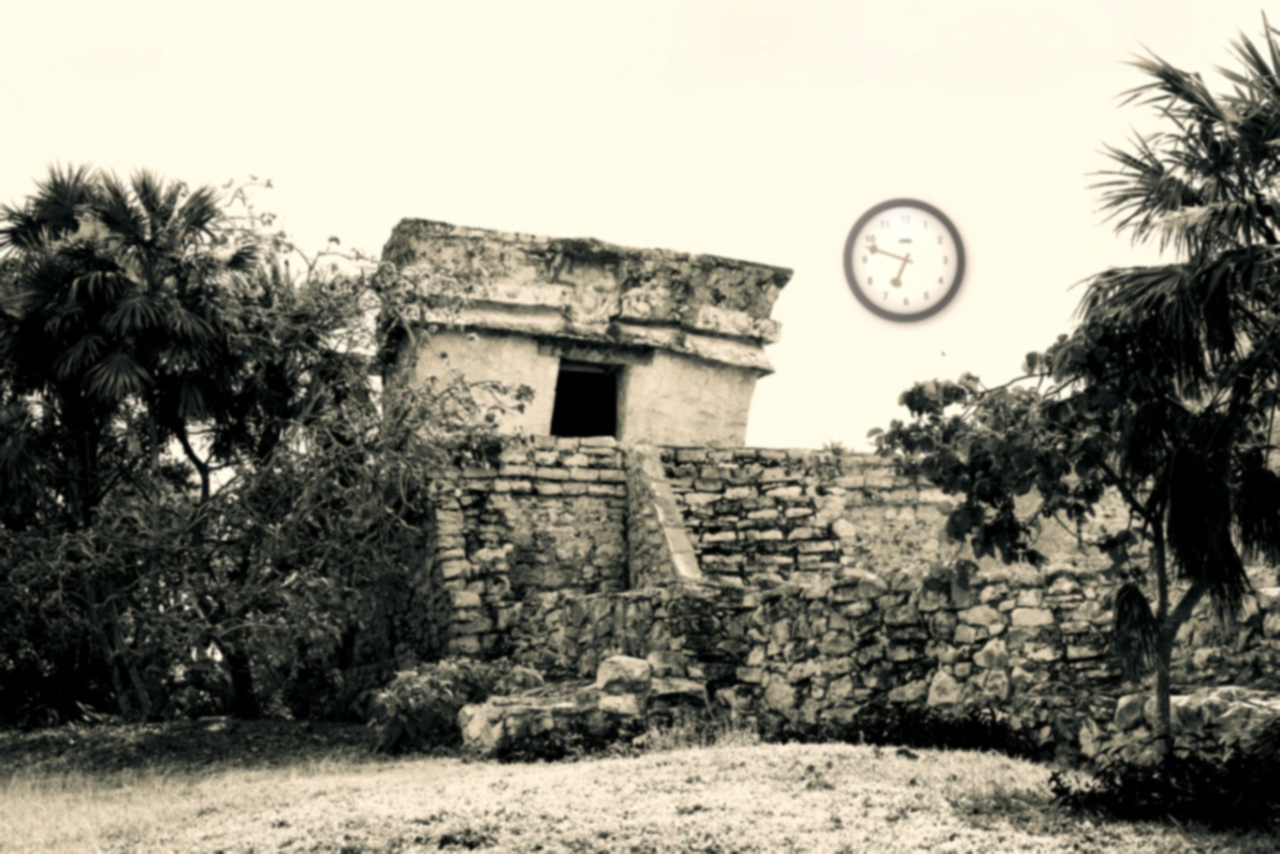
6:48
